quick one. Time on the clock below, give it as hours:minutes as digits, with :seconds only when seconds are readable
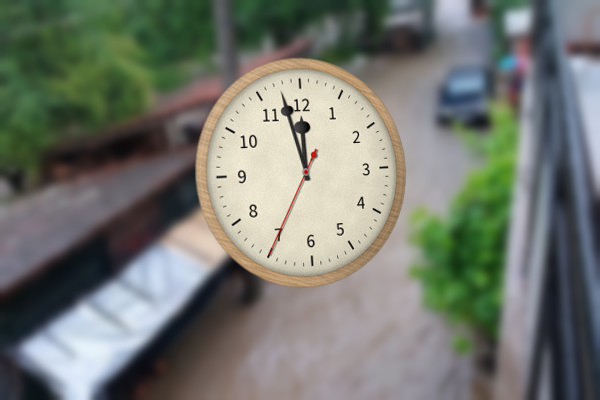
11:57:35
